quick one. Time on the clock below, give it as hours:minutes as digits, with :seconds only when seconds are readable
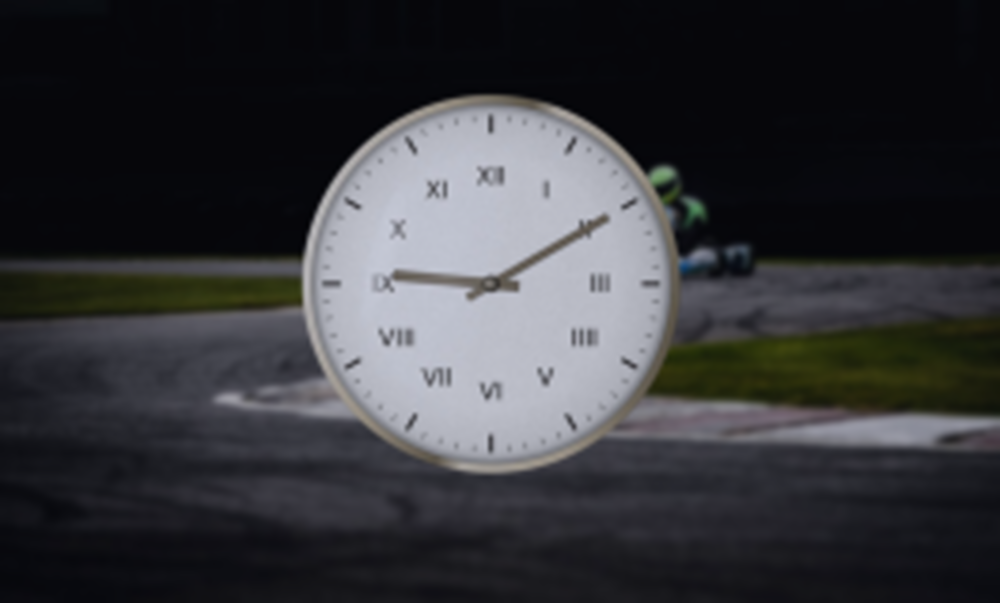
9:10
